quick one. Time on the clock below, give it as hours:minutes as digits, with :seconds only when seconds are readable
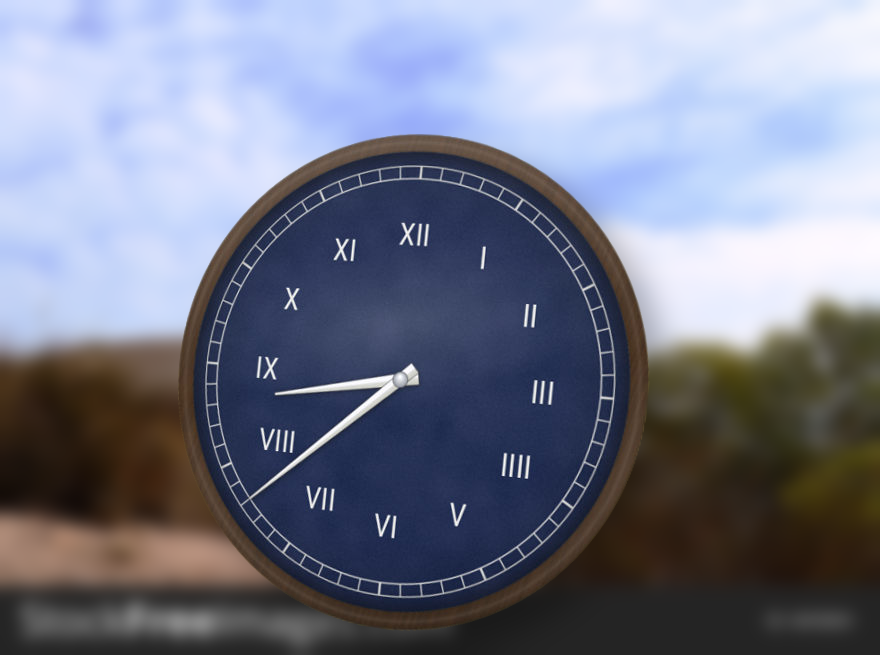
8:38
